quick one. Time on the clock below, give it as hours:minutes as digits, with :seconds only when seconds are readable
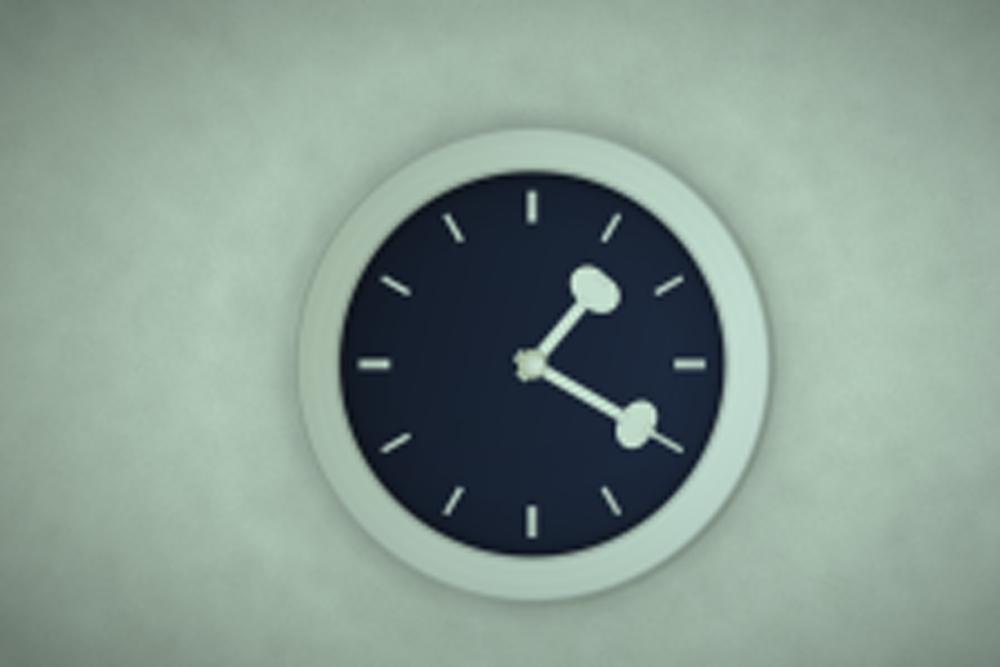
1:20
